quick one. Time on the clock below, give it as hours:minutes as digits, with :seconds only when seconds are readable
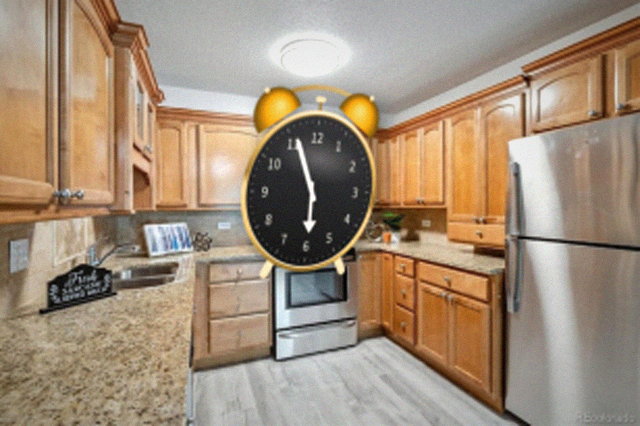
5:56
